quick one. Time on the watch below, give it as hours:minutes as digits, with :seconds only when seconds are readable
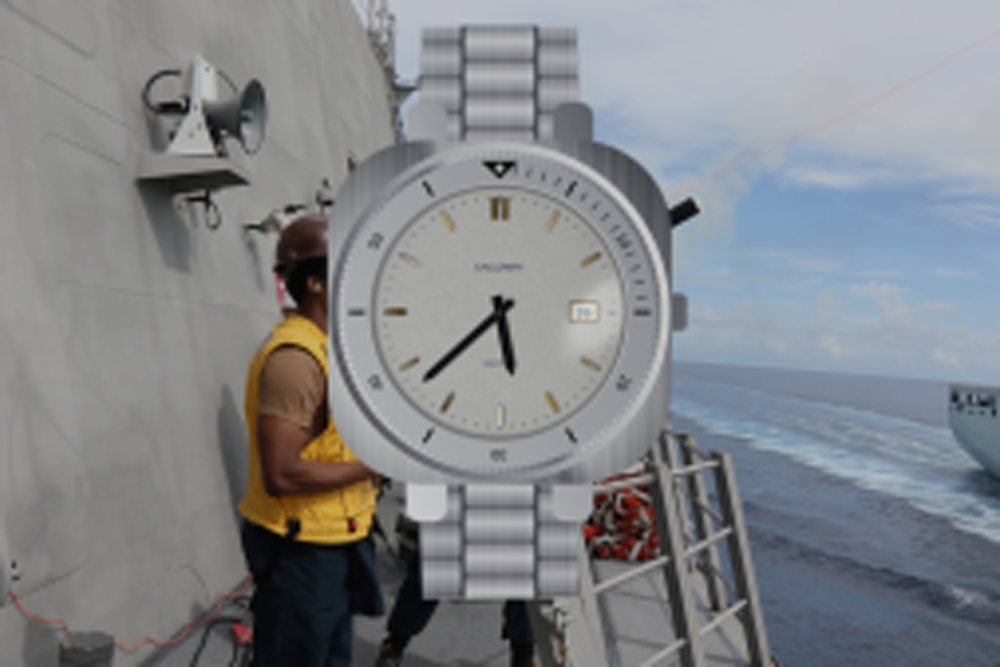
5:38
